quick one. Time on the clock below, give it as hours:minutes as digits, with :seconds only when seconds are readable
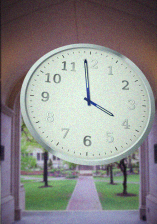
3:59
